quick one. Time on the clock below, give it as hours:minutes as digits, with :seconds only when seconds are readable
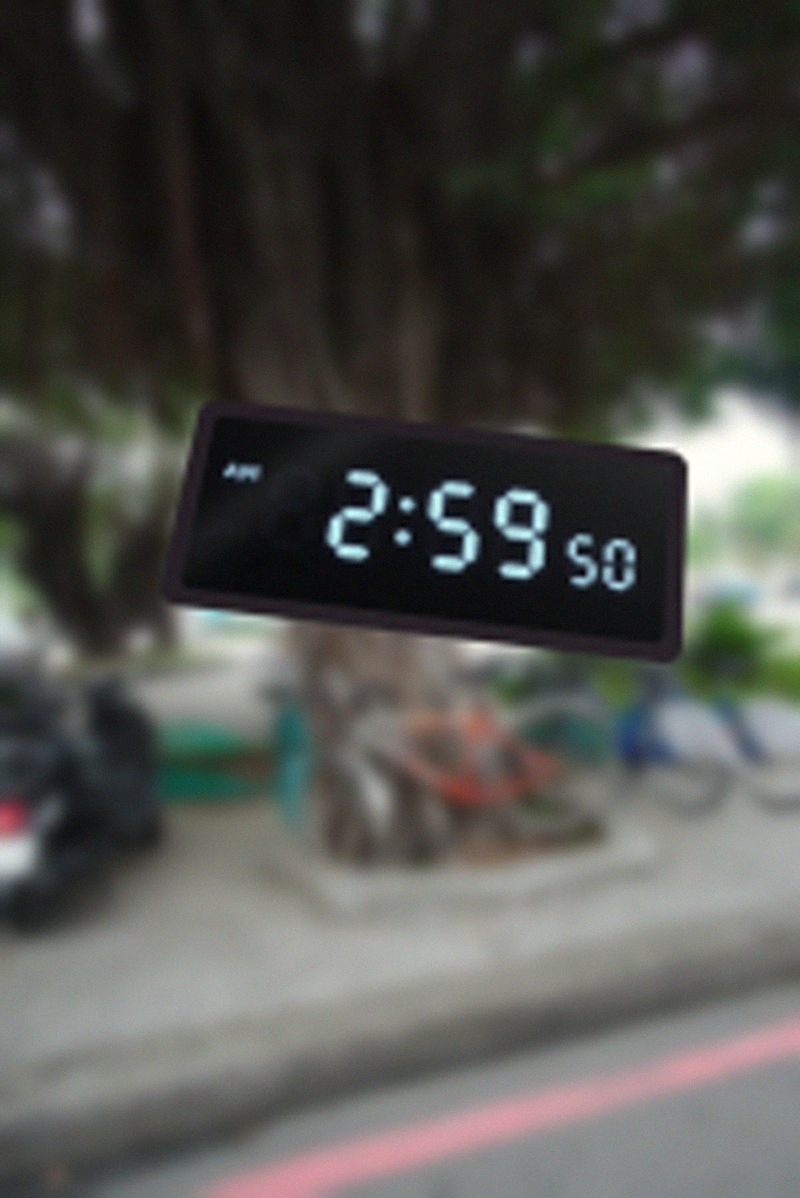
2:59:50
